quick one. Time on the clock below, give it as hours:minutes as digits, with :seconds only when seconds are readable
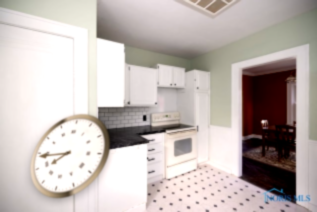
7:44
